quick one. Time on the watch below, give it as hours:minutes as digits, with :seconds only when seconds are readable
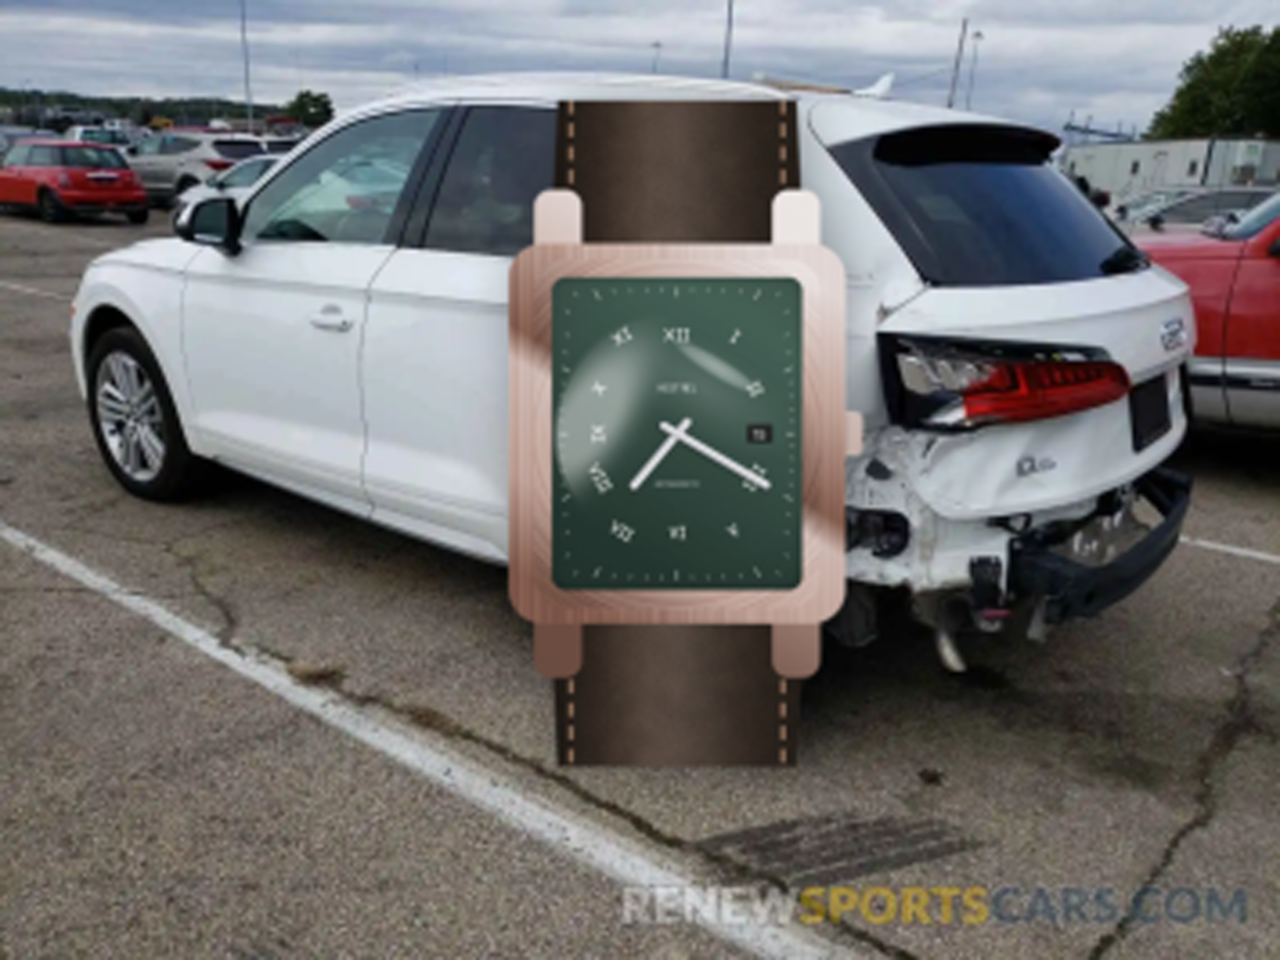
7:20
